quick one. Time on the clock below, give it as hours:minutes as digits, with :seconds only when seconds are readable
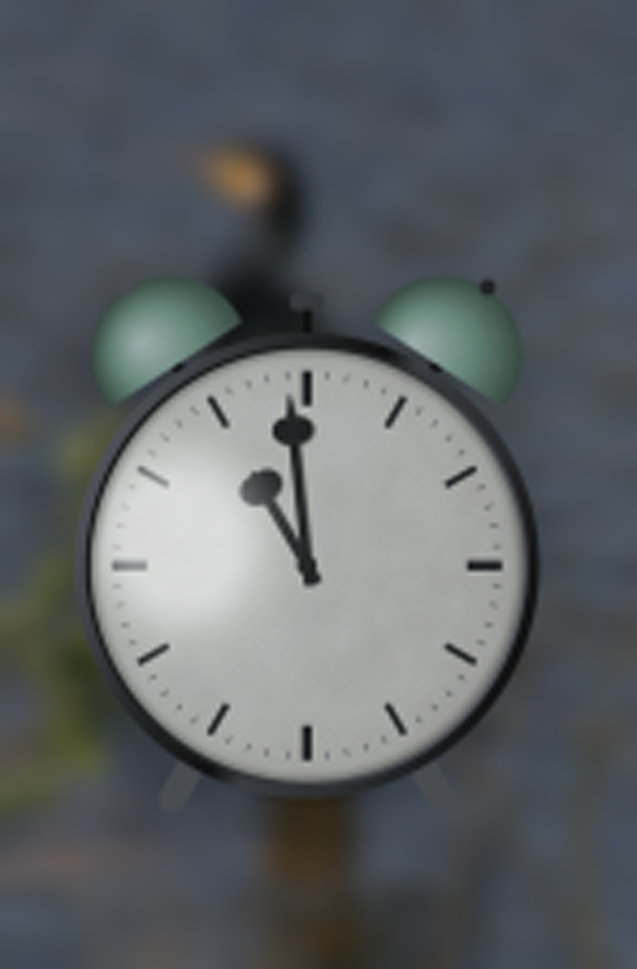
10:59
